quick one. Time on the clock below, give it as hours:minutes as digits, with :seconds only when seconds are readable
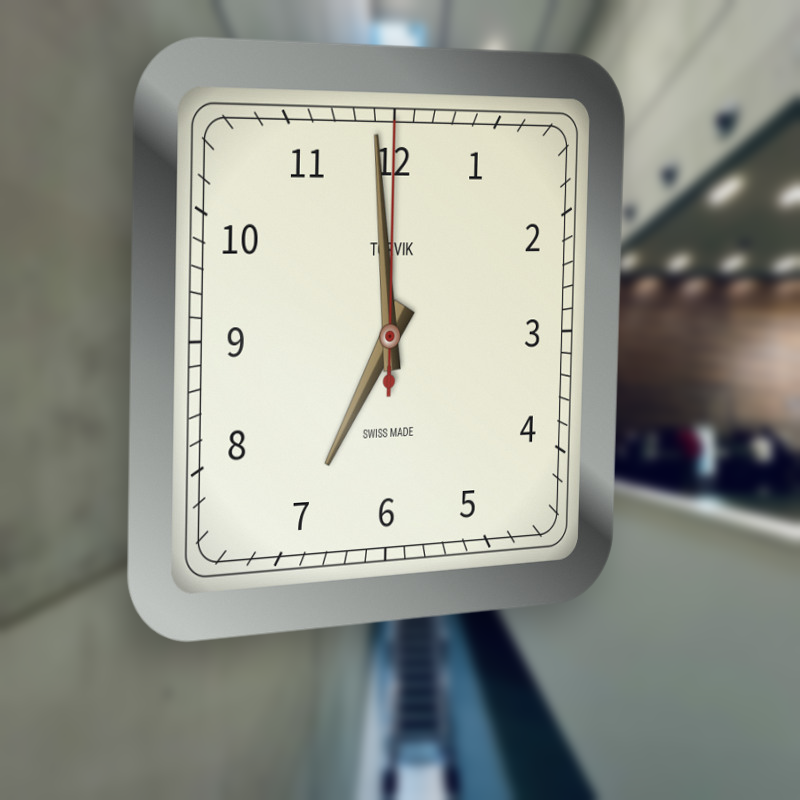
6:59:00
